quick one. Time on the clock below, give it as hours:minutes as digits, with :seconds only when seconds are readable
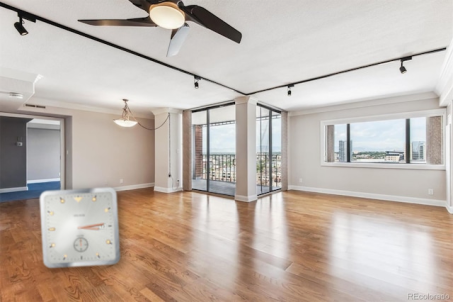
3:14
